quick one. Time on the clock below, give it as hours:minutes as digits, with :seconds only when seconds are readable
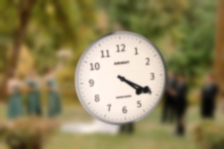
4:20
